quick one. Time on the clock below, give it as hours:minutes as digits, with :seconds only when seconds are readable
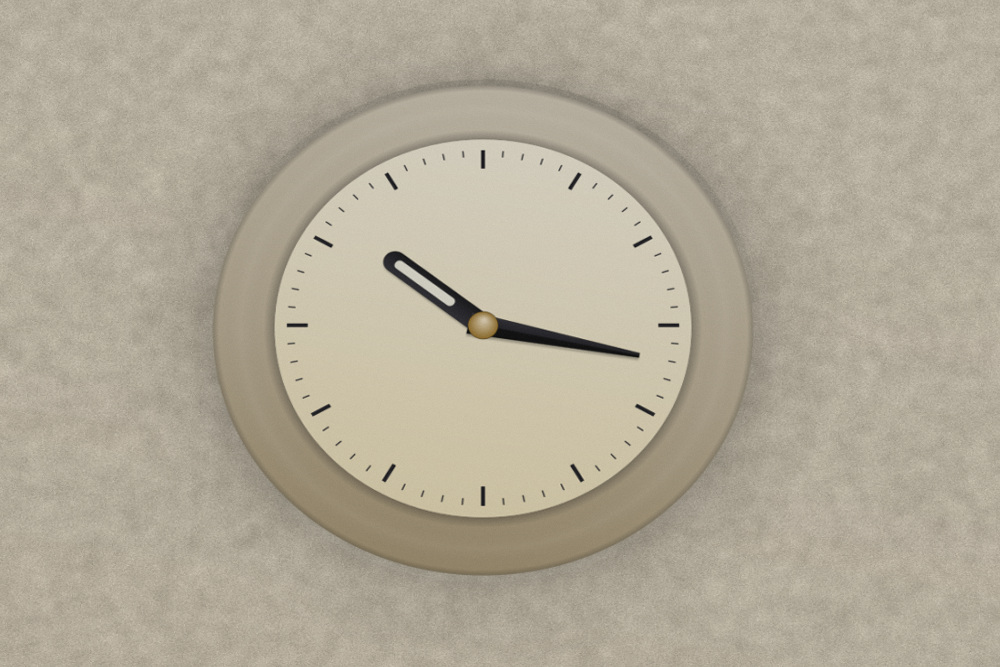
10:17
